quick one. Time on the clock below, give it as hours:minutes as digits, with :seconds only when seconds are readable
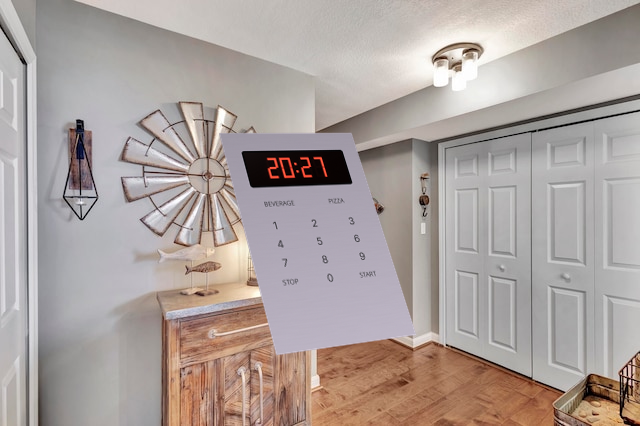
20:27
